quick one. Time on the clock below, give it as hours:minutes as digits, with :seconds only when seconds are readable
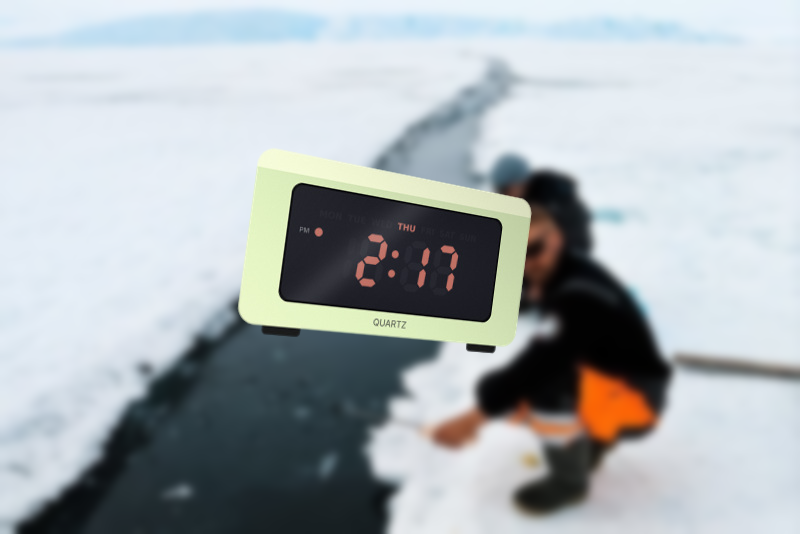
2:17
